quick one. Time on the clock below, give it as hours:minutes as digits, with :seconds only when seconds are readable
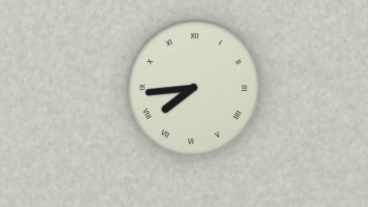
7:44
